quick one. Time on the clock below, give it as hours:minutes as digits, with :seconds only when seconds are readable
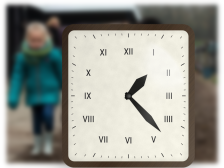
1:23
